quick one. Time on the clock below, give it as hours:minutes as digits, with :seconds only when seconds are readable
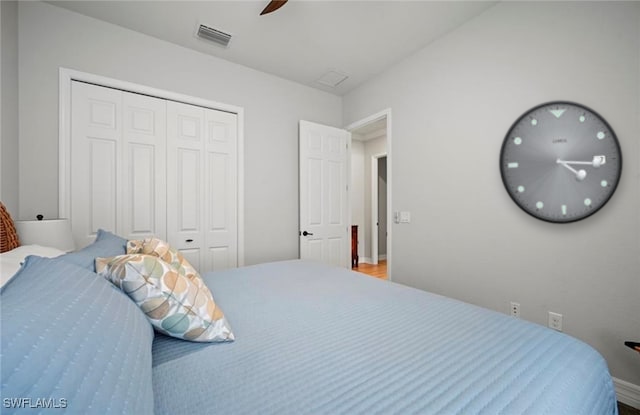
4:16
